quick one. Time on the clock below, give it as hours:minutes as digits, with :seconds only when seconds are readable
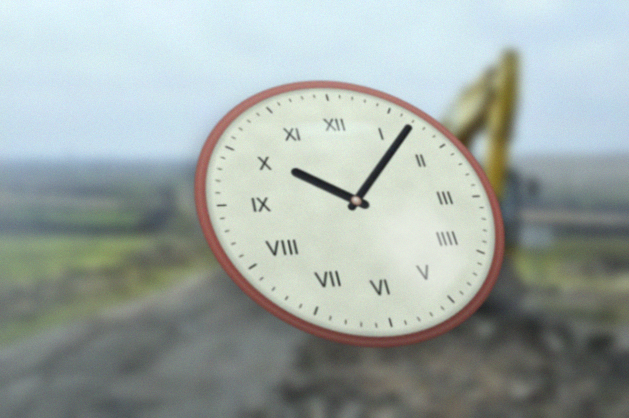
10:07
